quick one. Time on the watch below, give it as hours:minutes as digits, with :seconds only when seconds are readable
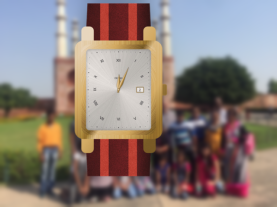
12:04
